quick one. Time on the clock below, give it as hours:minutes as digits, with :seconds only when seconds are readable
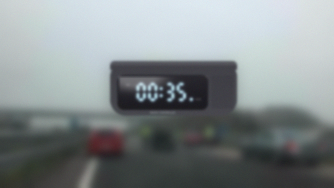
0:35
